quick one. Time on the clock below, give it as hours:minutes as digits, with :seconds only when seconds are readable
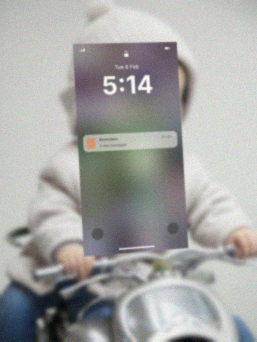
5:14
